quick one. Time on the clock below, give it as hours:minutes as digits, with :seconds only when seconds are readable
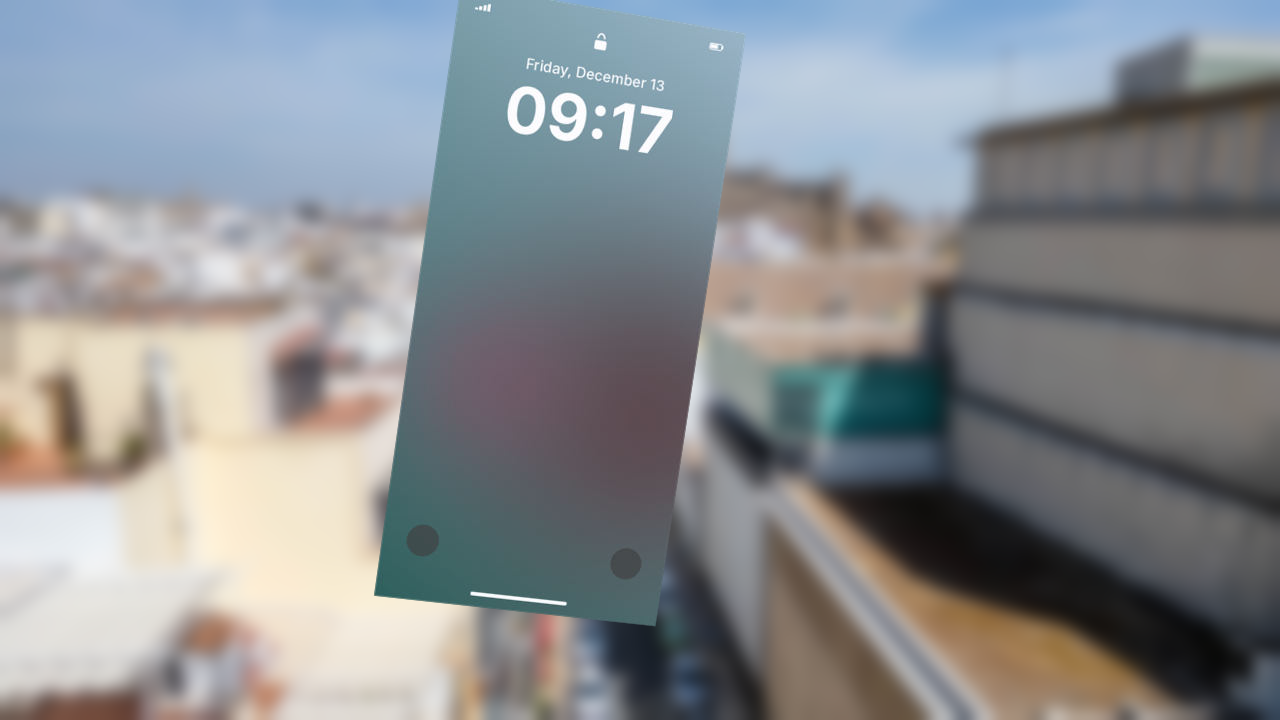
9:17
